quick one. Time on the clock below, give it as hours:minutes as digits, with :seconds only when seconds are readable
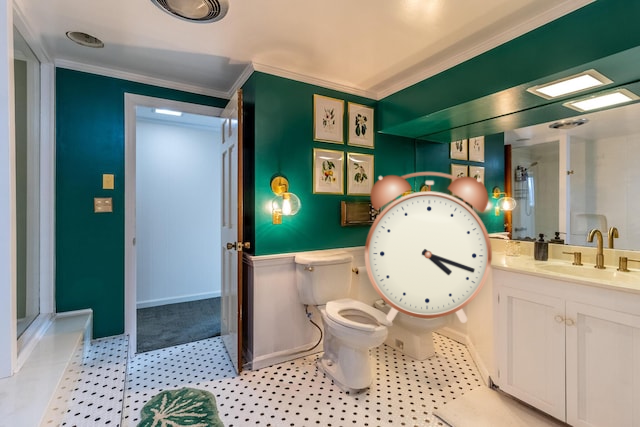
4:18
